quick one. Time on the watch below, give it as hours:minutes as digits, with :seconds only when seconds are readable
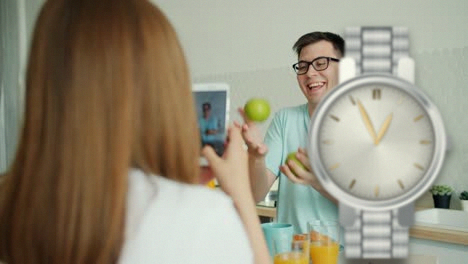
12:56
